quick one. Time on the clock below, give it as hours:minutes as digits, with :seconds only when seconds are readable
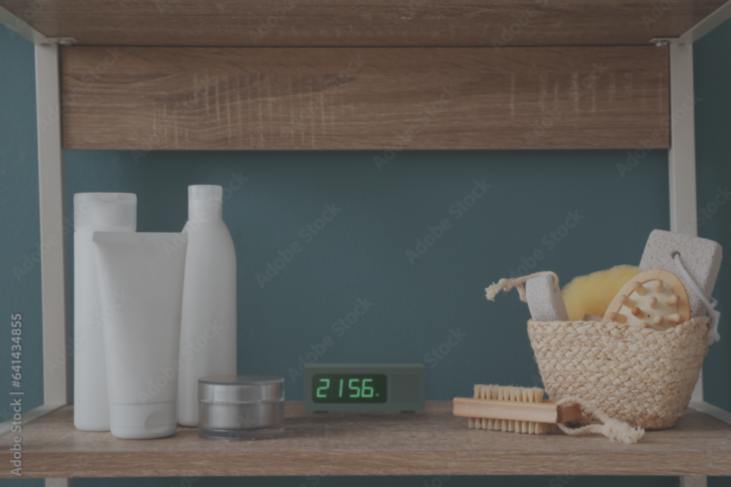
21:56
